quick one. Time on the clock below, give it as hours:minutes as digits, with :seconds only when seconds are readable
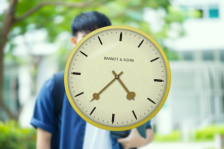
4:37
